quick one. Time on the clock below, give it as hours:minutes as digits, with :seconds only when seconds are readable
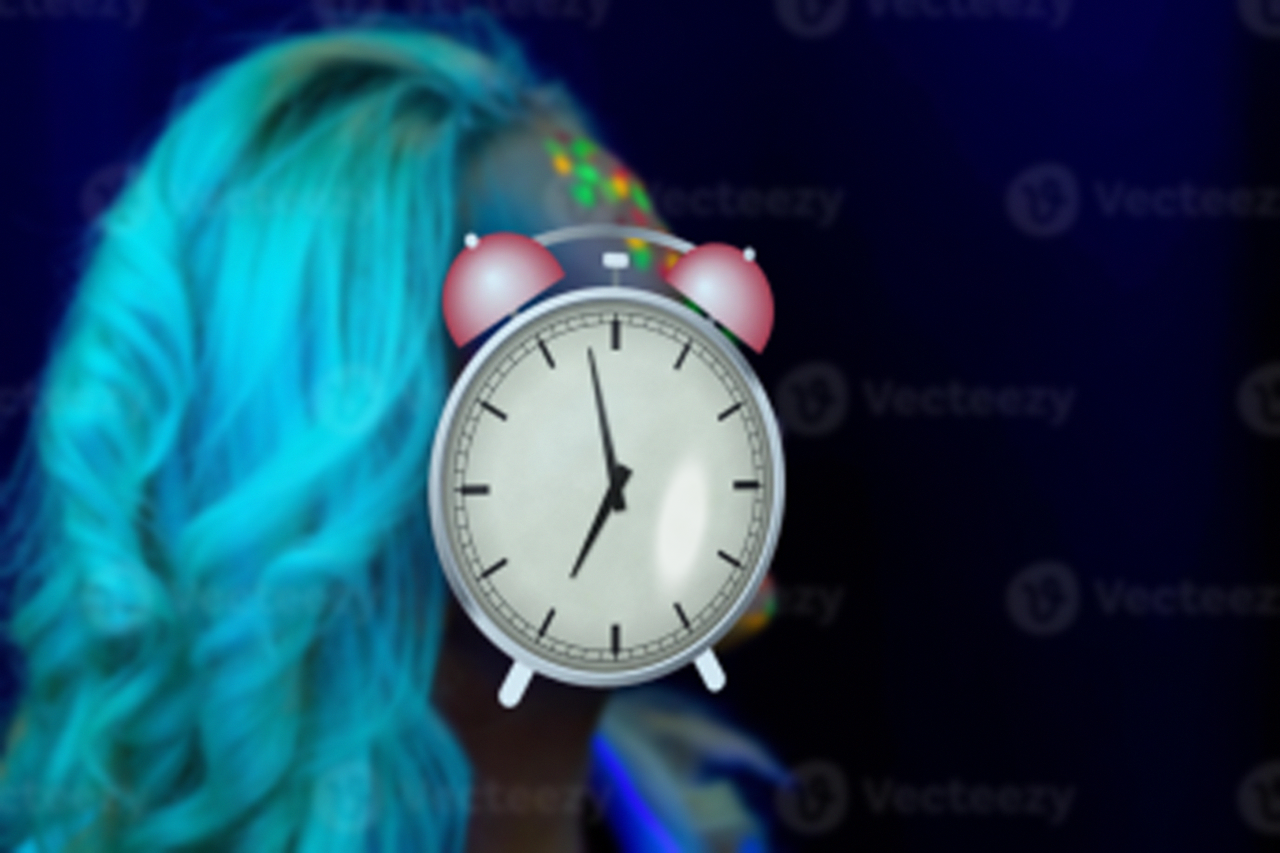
6:58
